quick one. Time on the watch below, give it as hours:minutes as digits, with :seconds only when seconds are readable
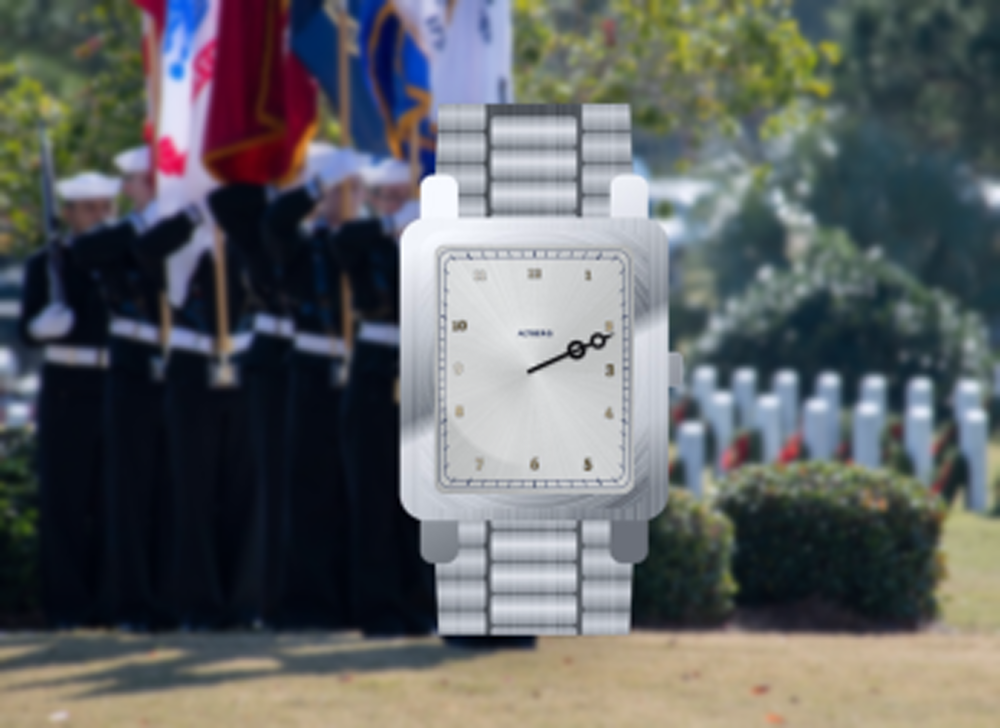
2:11
